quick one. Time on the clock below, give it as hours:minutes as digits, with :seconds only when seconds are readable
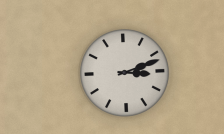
3:12
